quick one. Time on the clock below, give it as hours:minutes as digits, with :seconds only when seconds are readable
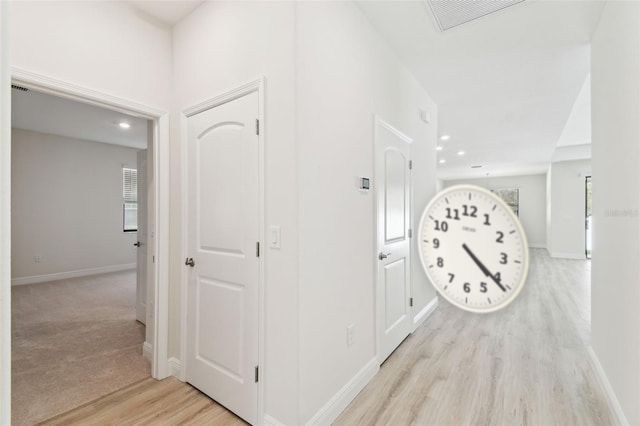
4:21
